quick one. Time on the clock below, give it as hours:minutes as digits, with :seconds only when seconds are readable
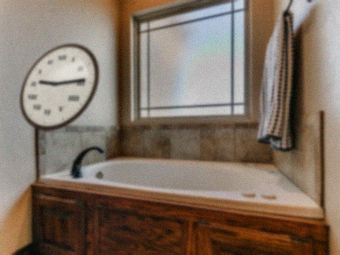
9:14
